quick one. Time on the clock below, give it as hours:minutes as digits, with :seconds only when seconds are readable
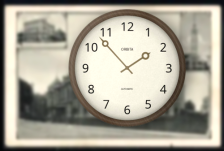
1:53
